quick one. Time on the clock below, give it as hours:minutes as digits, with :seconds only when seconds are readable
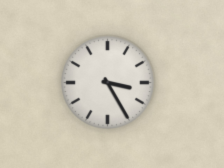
3:25
